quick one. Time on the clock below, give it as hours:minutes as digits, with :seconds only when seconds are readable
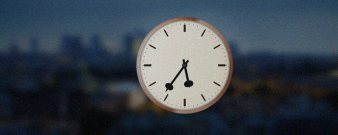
5:36
